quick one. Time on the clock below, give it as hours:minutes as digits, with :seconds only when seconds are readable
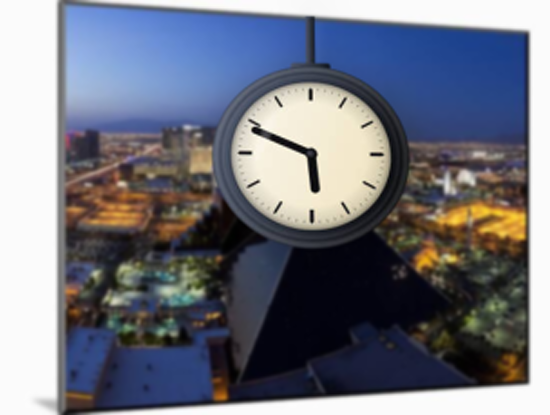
5:49
